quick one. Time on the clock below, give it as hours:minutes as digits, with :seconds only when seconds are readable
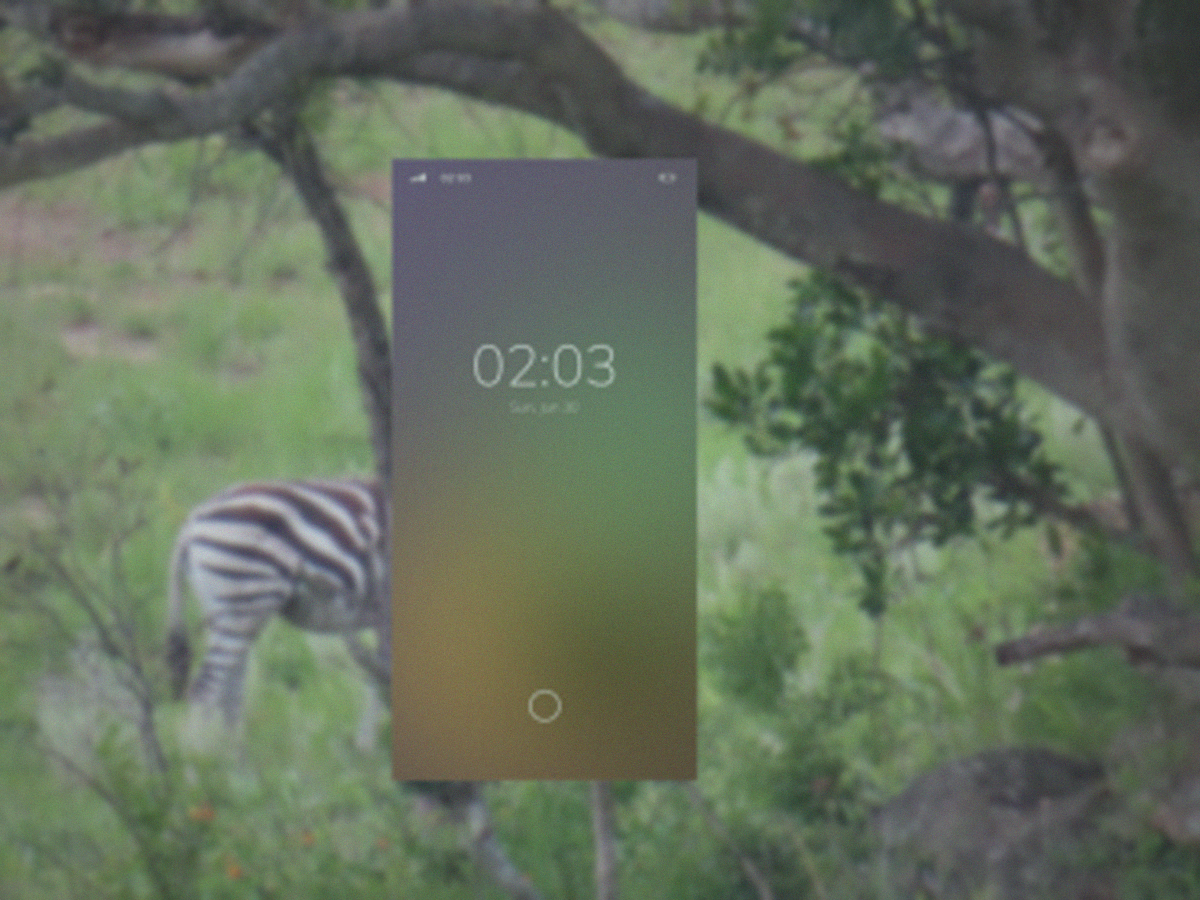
2:03
